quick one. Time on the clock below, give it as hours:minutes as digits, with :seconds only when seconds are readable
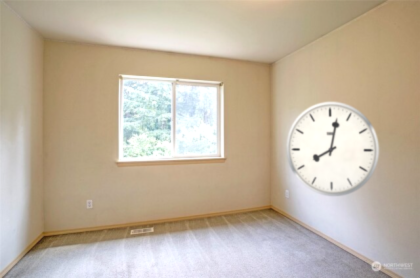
8:02
